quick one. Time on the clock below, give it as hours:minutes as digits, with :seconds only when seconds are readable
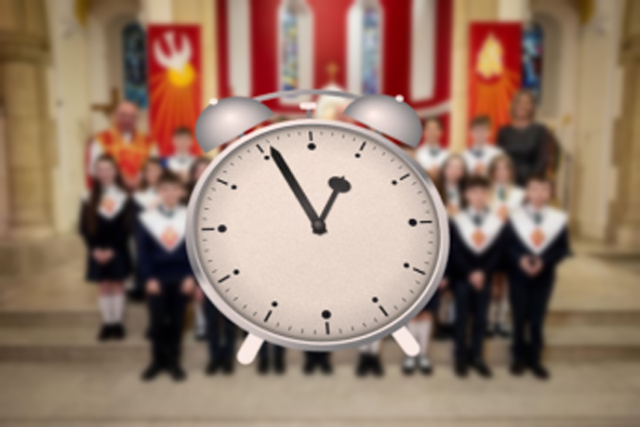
12:56
